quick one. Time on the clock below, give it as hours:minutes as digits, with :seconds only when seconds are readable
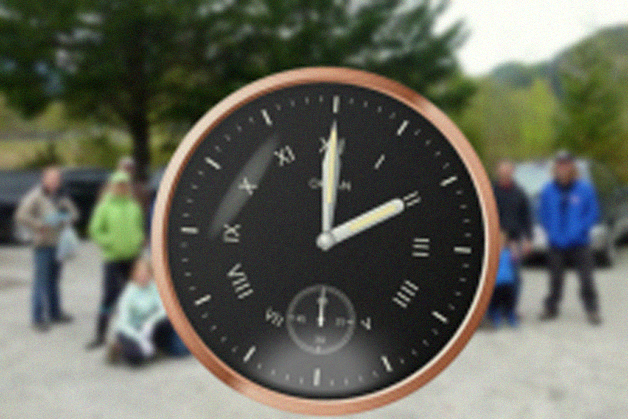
2:00
